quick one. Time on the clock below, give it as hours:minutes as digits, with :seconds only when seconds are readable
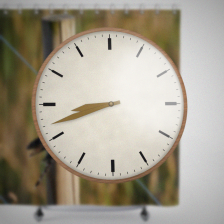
8:42
